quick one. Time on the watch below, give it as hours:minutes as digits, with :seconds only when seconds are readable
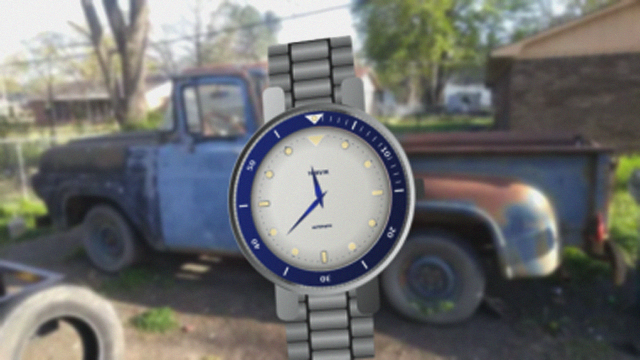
11:38
